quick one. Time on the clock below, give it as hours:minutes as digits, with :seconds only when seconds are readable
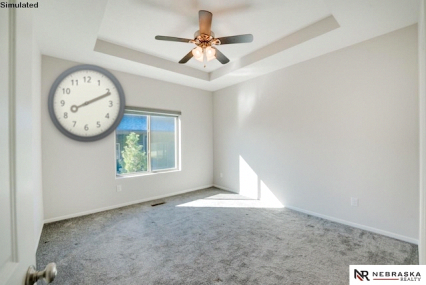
8:11
